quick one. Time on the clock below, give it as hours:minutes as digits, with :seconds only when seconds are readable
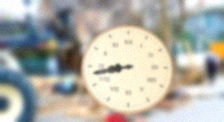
8:43
